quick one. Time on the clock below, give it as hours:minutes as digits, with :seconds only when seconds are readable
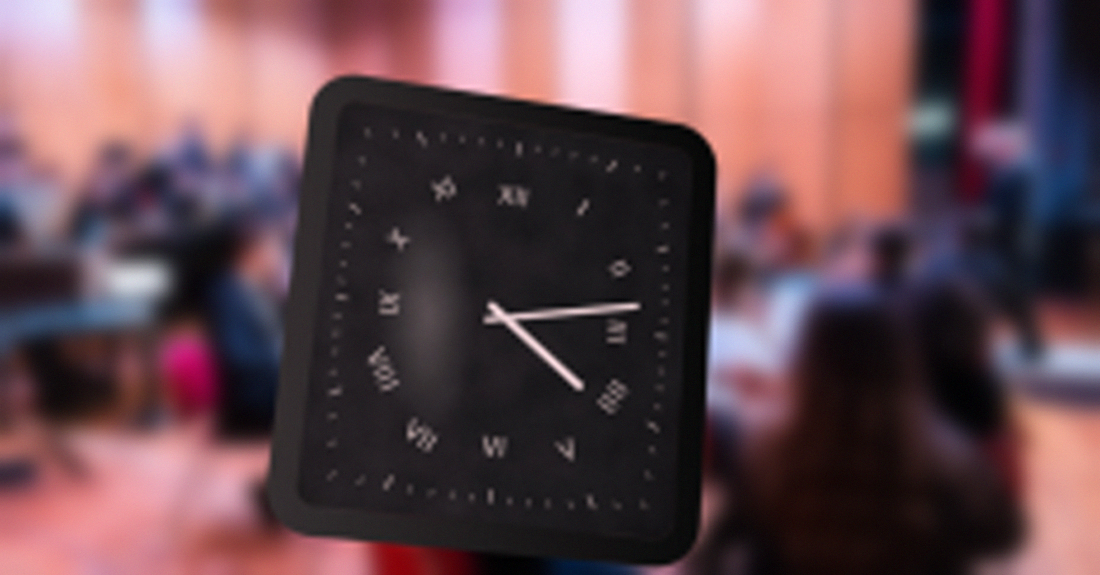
4:13
